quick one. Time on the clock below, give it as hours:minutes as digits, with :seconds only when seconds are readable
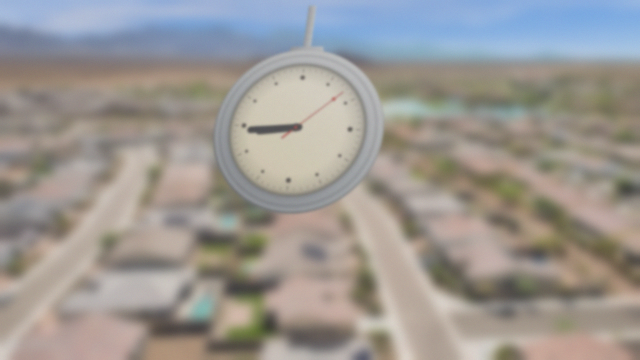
8:44:08
